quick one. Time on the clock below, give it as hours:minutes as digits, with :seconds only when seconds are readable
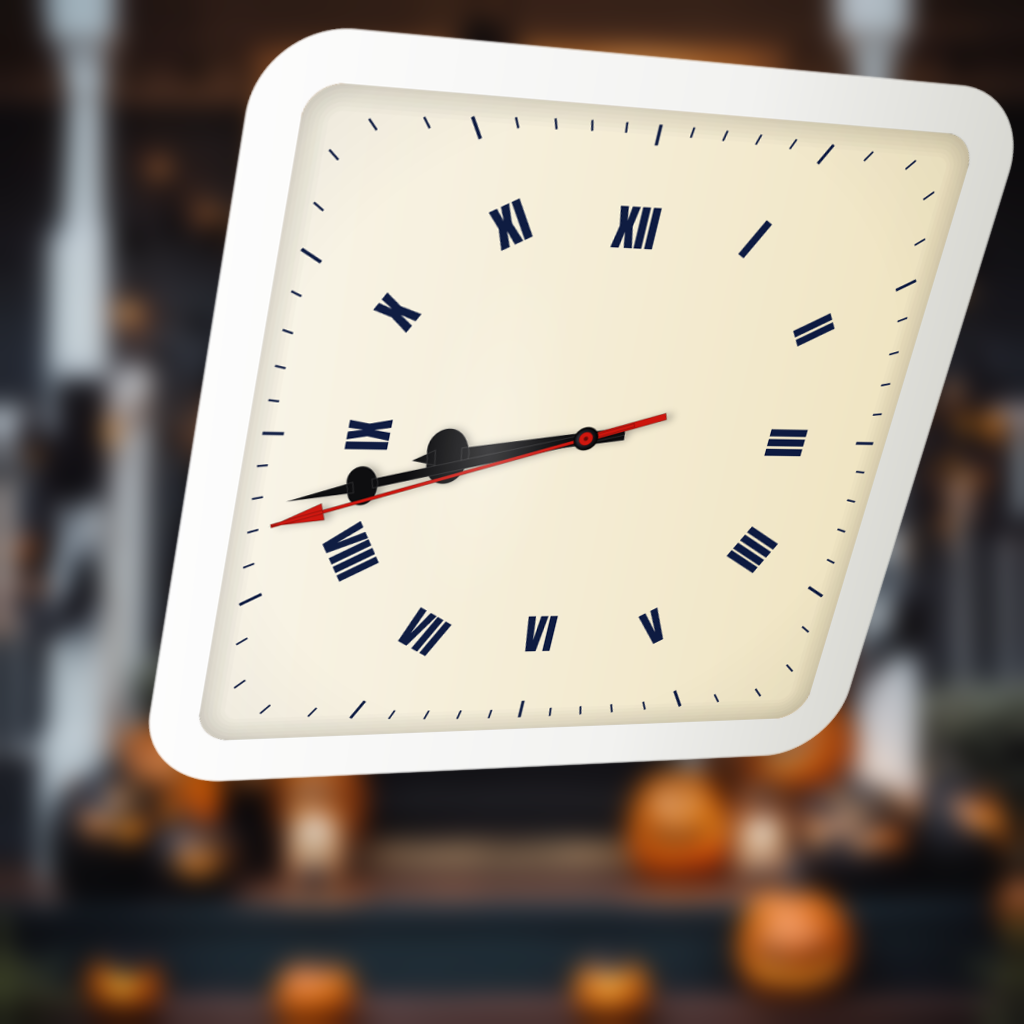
8:42:42
